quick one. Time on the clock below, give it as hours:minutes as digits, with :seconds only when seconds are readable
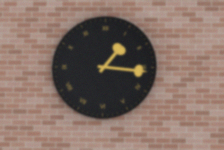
1:16
